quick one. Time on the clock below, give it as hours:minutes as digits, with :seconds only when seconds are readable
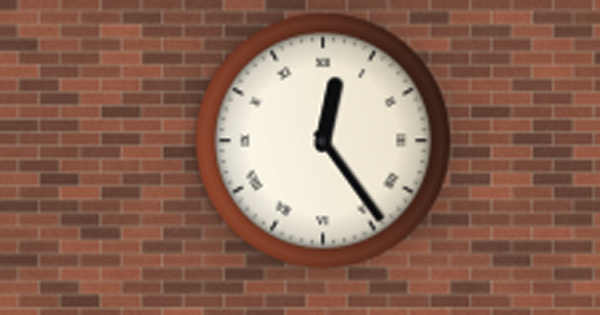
12:24
